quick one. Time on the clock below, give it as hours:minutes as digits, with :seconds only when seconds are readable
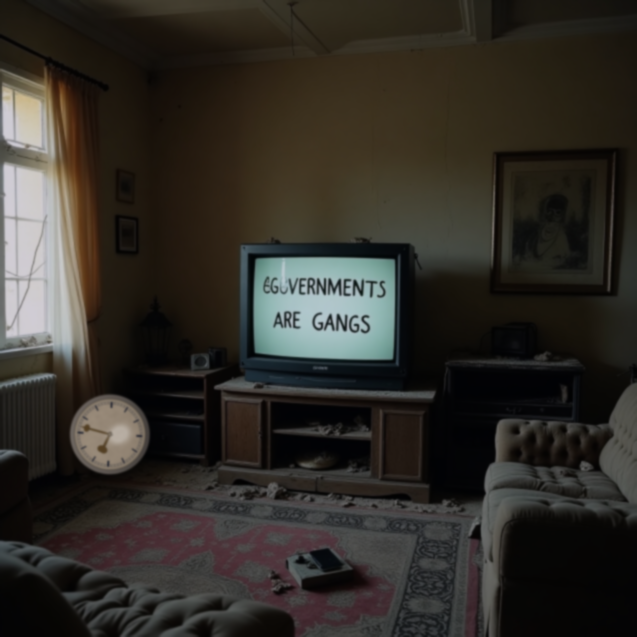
6:47
